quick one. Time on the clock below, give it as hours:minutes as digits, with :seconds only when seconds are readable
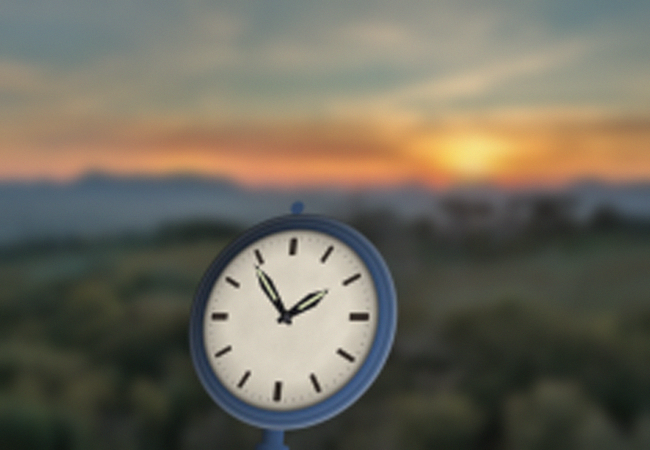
1:54
